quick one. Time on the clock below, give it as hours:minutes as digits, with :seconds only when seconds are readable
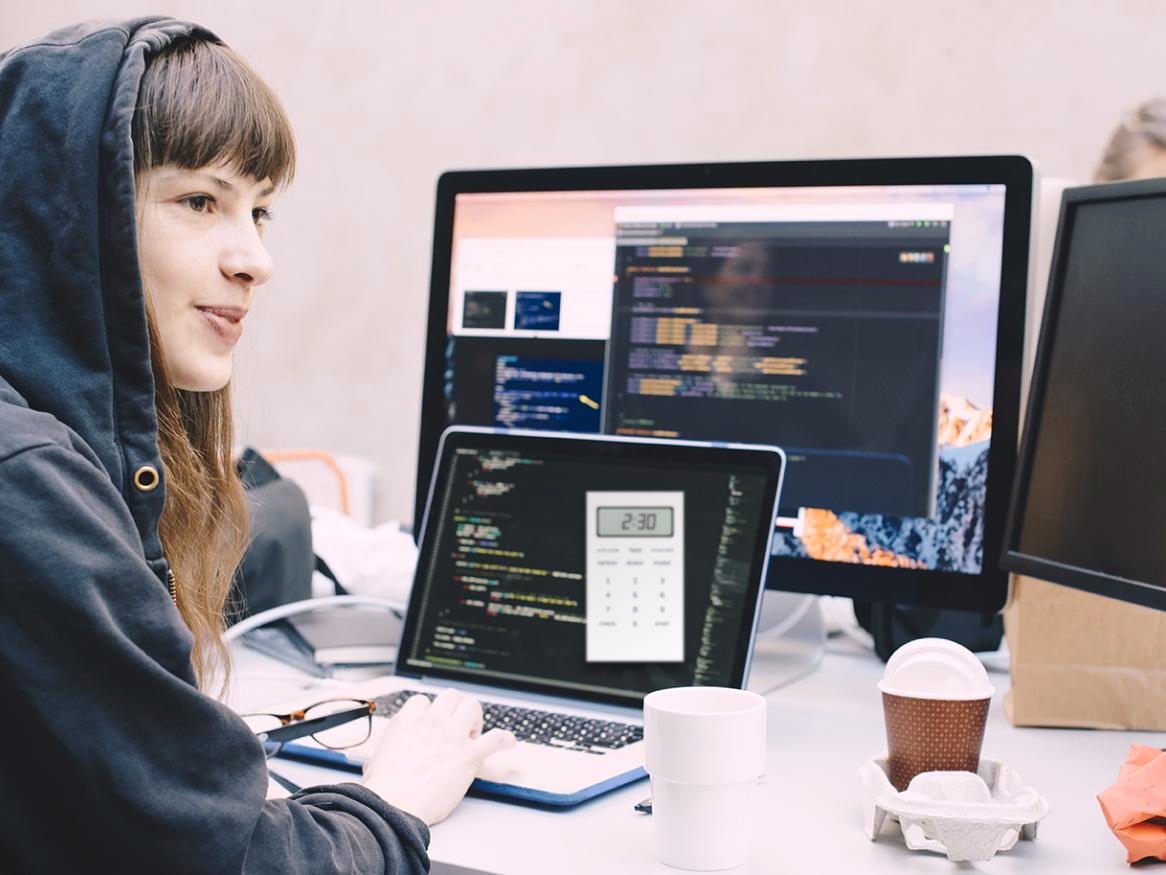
2:30
